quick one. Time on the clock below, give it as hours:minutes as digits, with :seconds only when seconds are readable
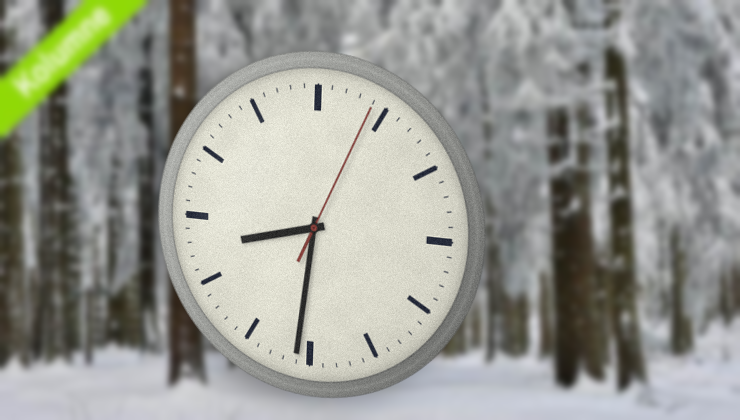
8:31:04
